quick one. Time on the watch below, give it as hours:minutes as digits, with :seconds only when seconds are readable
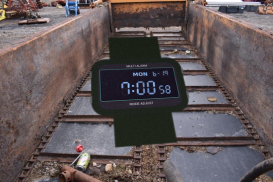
7:00:58
